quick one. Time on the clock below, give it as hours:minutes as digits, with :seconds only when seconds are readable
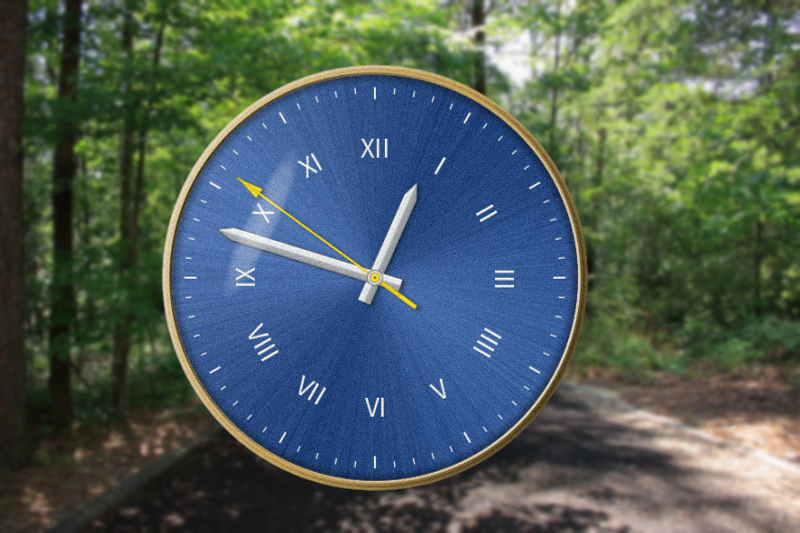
12:47:51
